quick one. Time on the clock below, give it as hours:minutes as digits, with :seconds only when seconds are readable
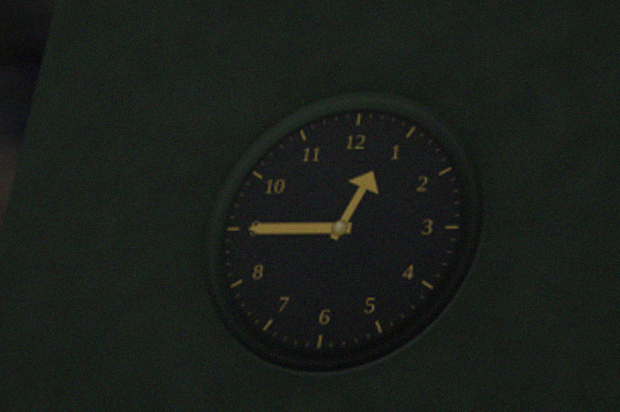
12:45
